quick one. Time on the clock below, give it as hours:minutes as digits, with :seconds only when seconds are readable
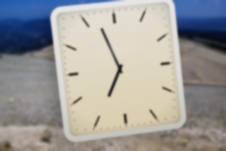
6:57
